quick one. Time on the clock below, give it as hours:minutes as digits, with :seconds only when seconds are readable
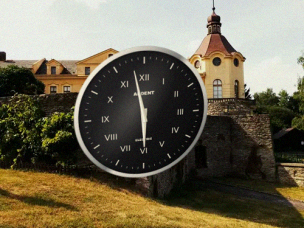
5:58
